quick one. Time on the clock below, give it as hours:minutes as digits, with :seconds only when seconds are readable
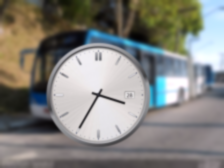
3:35
